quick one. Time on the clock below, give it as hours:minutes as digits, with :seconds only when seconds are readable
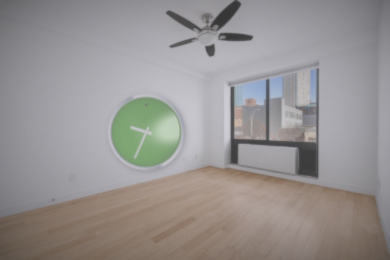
9:34
